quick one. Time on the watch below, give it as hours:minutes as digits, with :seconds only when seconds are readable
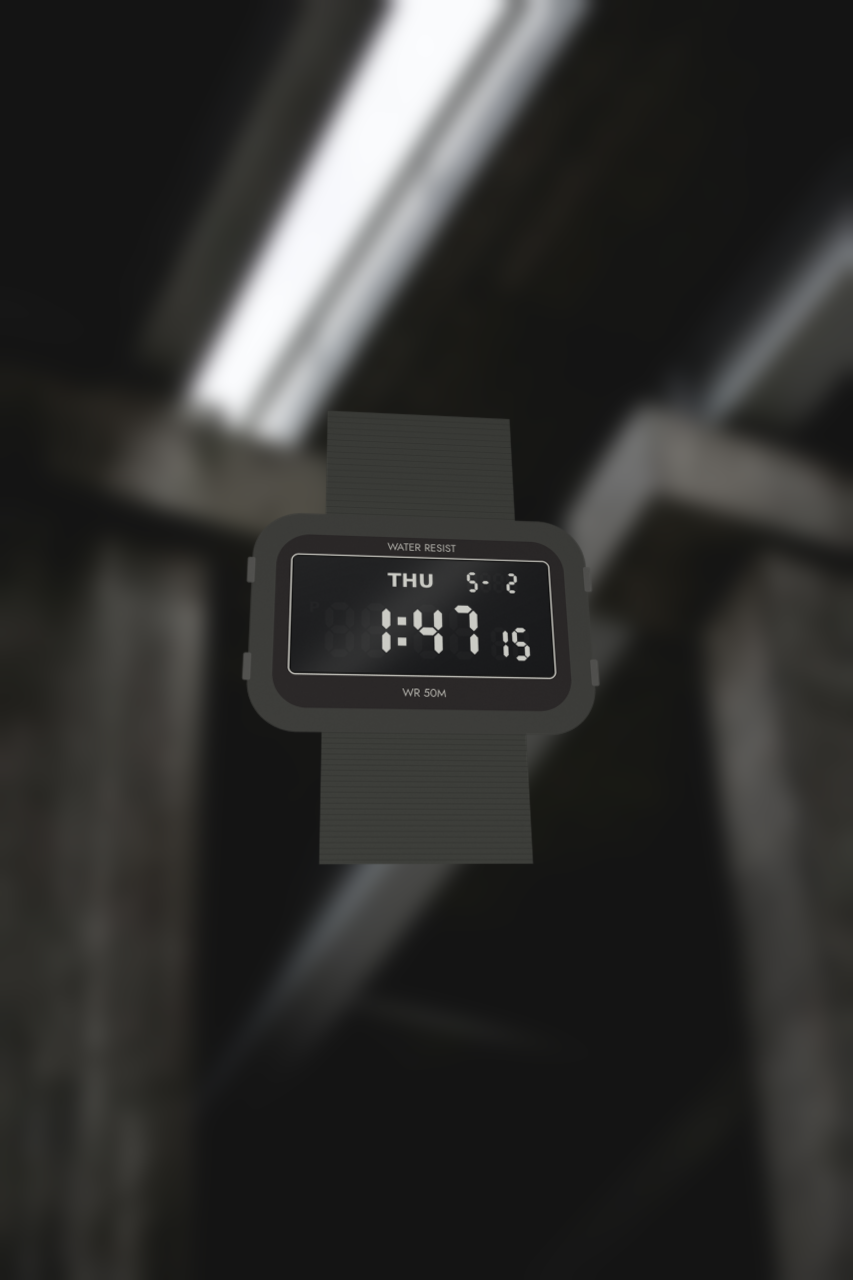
1:47:15
